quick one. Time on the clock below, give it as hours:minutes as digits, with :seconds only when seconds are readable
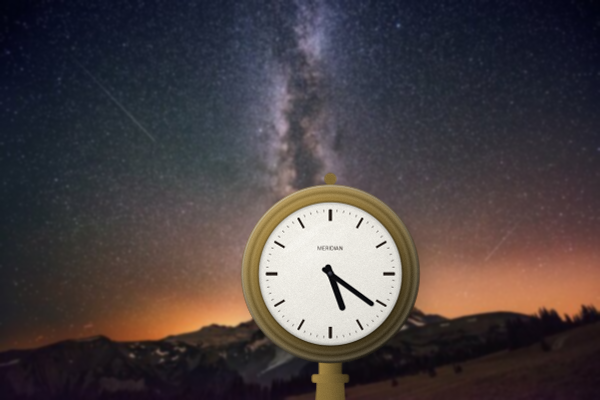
5:21
